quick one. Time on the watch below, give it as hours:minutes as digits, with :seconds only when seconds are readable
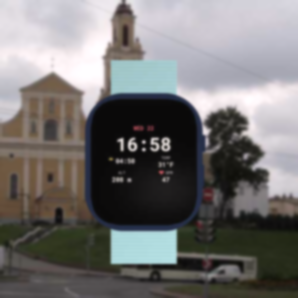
16:58
